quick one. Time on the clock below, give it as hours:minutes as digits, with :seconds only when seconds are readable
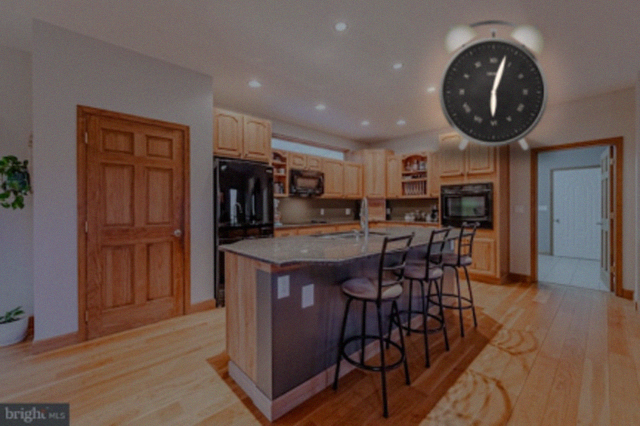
6:03
